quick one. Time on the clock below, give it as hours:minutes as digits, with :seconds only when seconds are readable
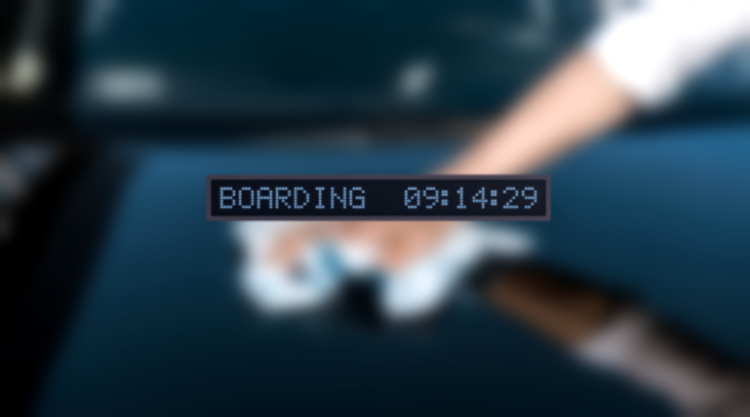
9:14:29
